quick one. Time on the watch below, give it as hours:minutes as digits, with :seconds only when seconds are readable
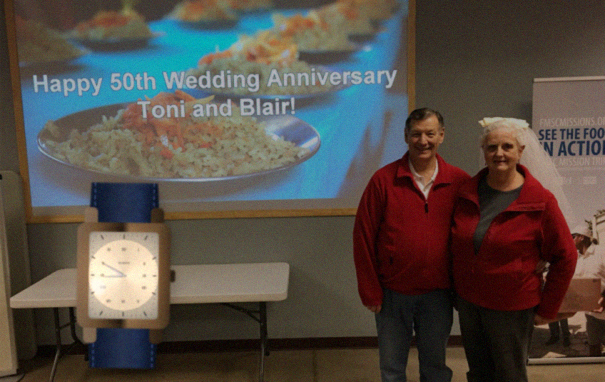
8:50
